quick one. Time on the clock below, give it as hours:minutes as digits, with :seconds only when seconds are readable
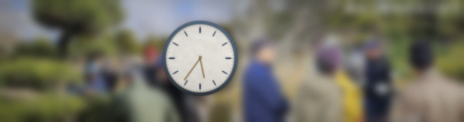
5:36
